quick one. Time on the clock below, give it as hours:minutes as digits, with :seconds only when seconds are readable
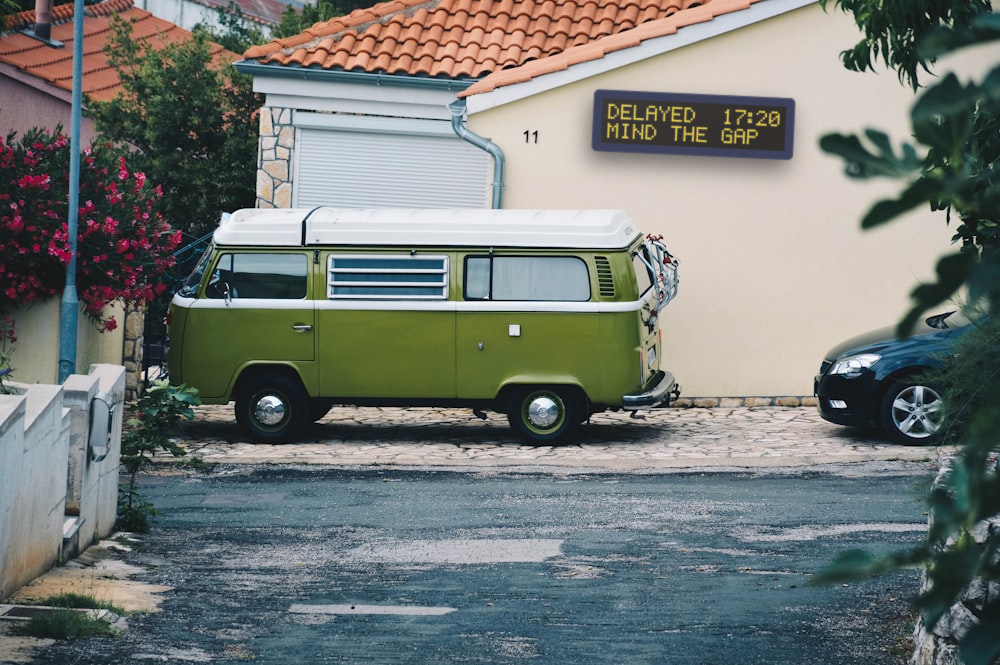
17:20
